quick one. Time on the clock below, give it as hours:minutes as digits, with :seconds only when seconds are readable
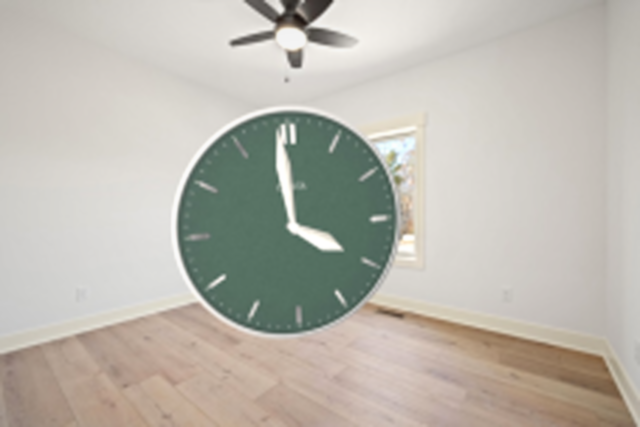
3:59
